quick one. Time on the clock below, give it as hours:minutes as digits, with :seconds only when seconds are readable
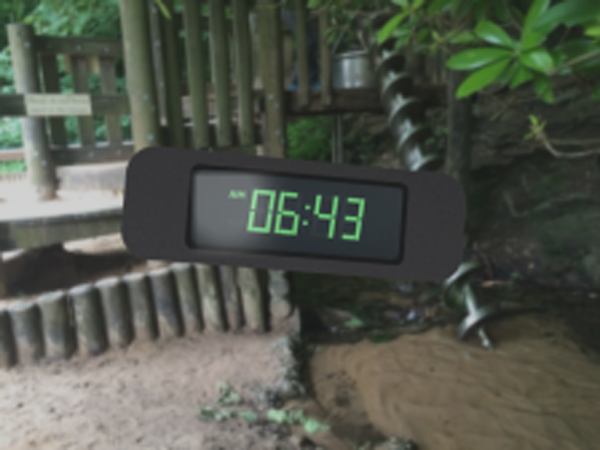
6:43
